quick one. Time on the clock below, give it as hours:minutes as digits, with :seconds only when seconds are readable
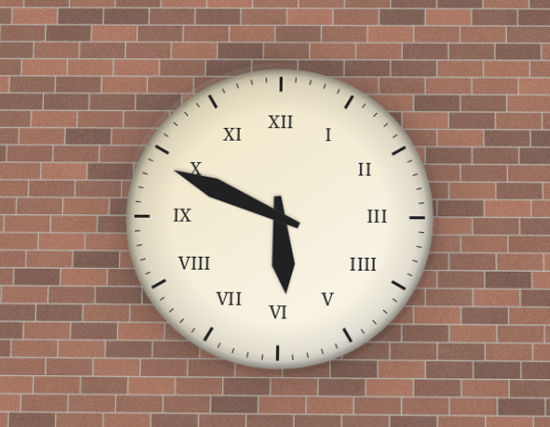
5:49
